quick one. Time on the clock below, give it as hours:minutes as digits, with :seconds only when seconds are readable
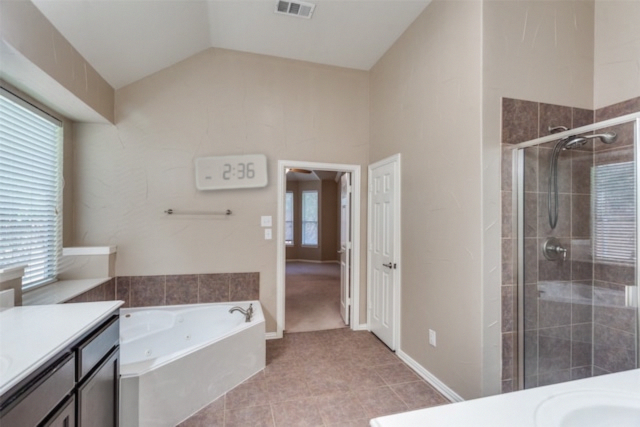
2:36
